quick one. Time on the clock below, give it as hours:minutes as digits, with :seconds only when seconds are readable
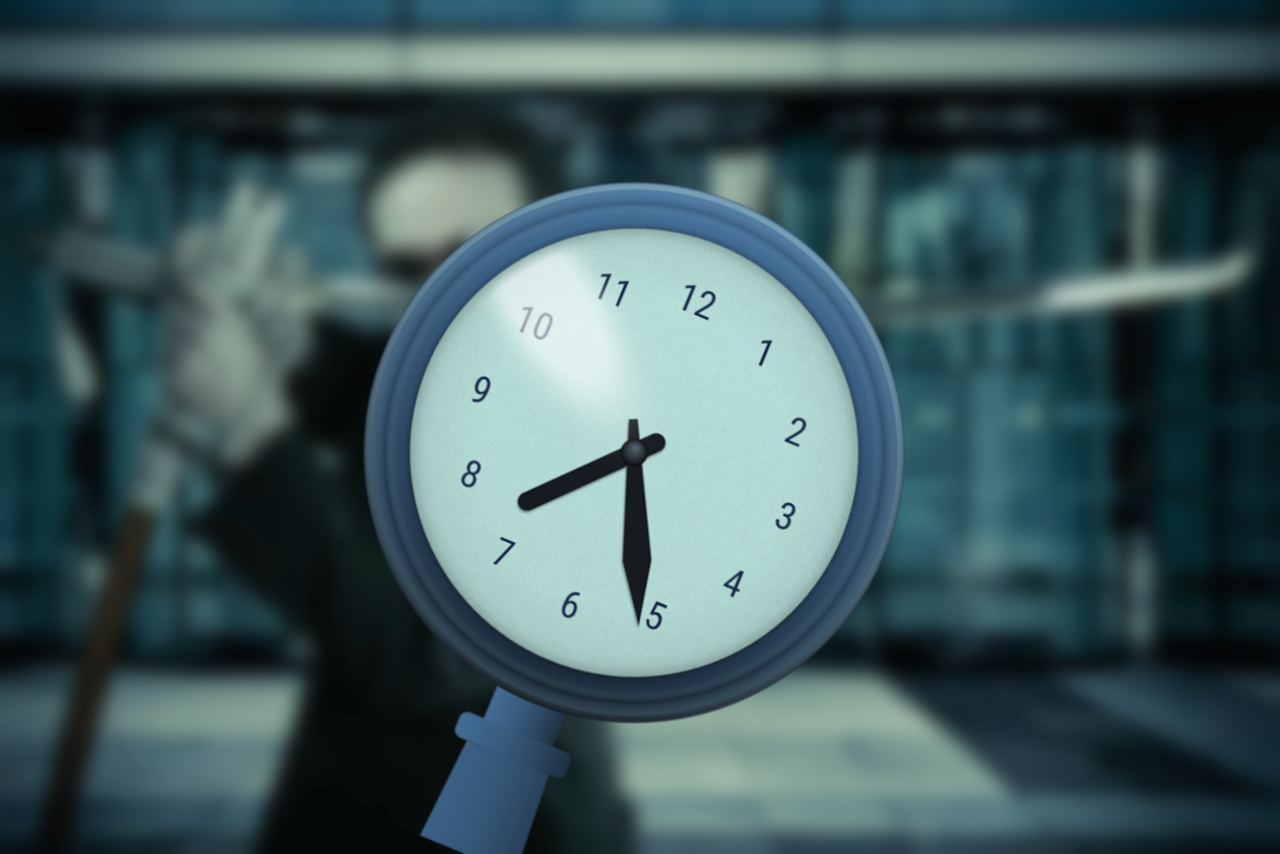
7:26
